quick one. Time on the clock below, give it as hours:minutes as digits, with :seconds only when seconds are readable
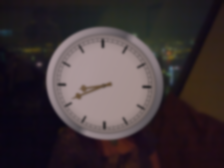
8:41
